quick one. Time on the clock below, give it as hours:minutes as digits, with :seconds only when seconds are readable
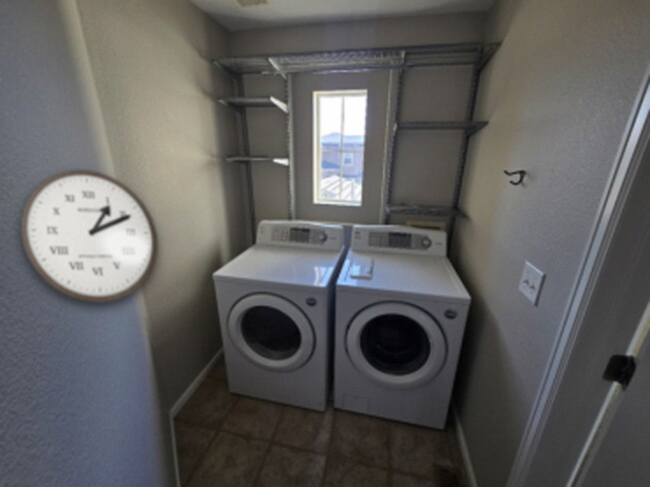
1:11
